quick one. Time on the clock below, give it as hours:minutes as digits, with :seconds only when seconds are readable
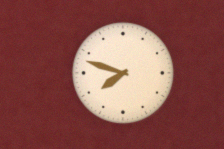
7:48
